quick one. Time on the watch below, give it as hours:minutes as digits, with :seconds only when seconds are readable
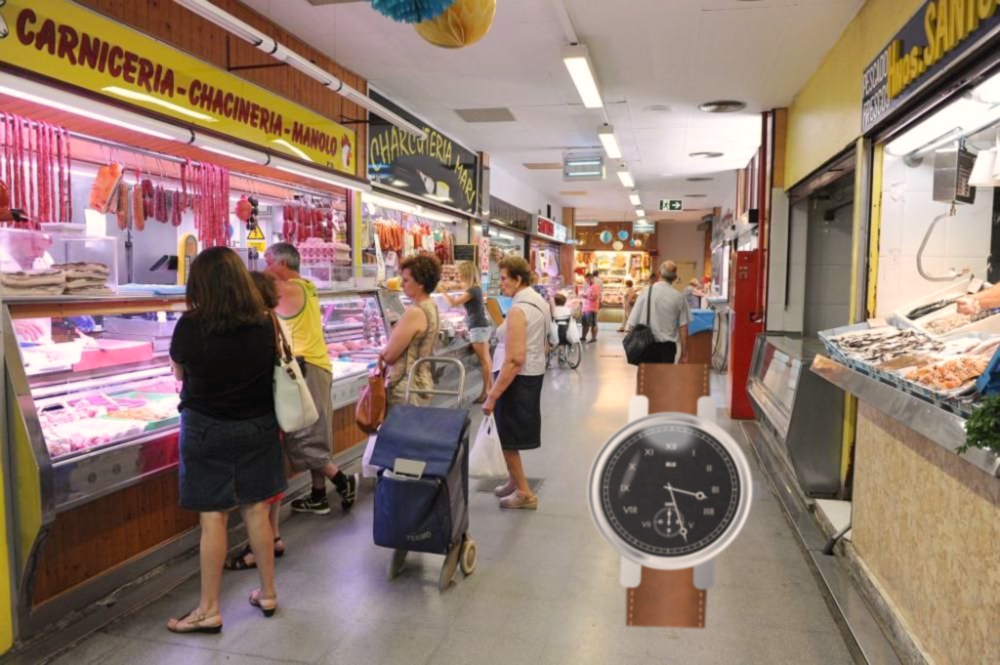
3:27
